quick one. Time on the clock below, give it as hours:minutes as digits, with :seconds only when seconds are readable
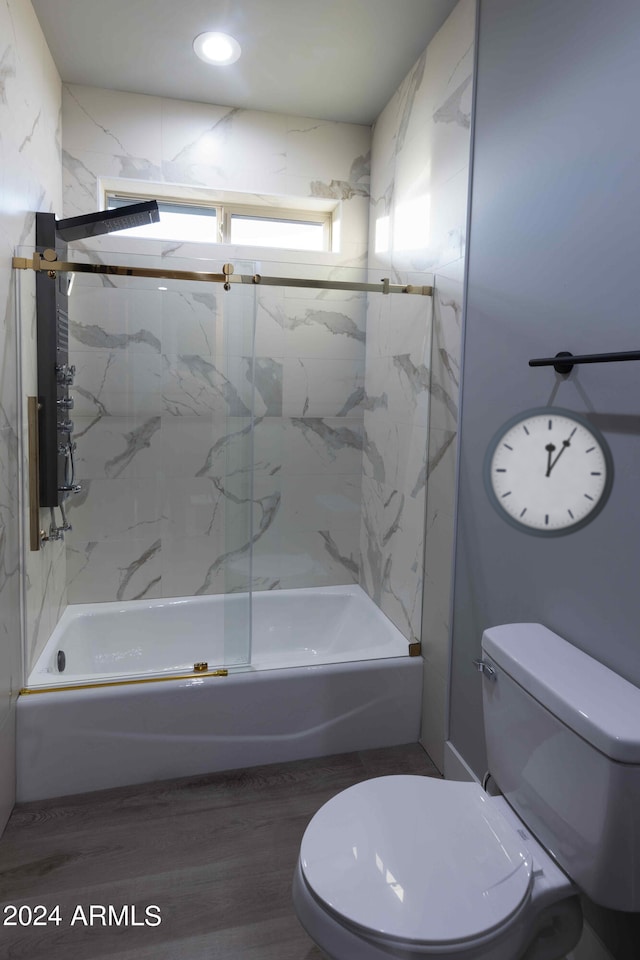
12:05
